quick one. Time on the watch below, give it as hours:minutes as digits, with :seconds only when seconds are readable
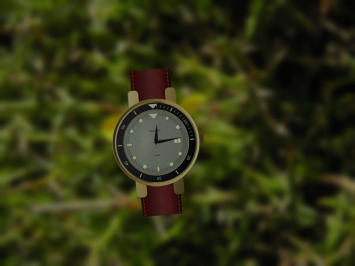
12:14
